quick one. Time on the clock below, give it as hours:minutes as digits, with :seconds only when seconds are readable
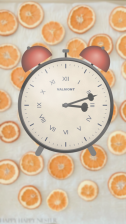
3:12
